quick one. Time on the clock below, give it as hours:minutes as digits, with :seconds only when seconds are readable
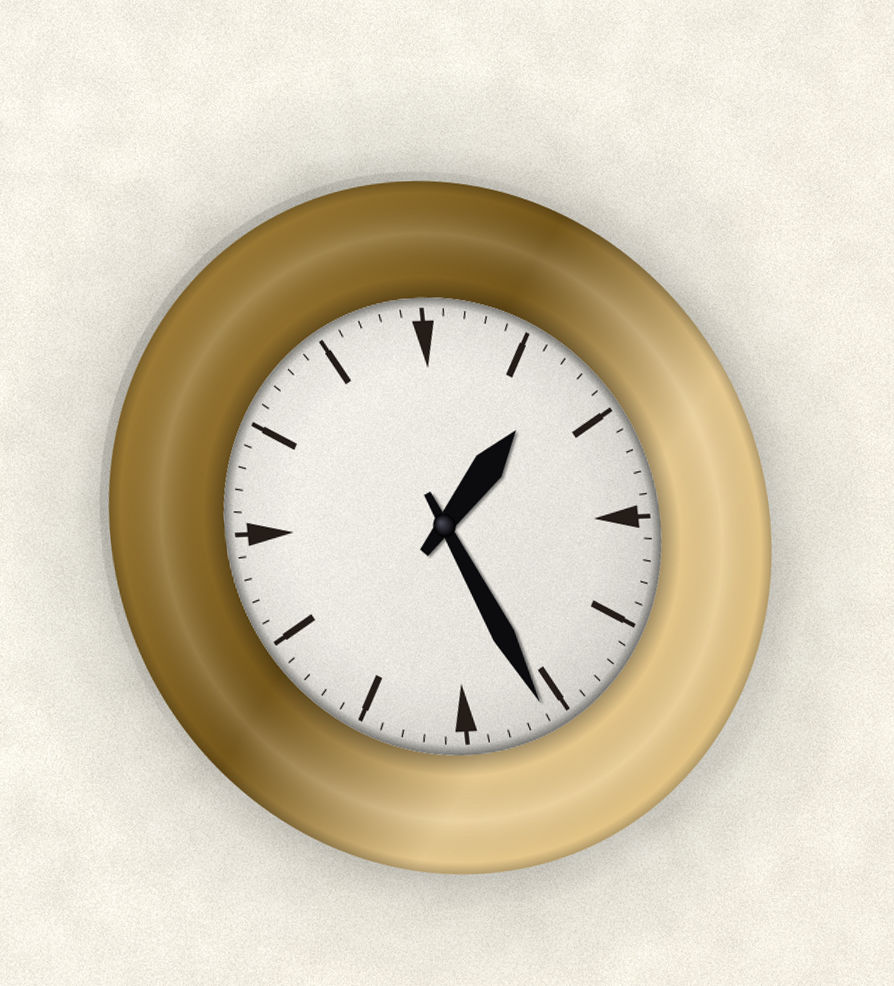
1:26
